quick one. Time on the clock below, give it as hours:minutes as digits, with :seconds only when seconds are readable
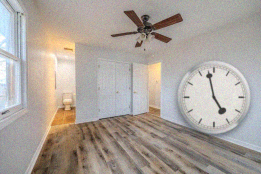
4:58
